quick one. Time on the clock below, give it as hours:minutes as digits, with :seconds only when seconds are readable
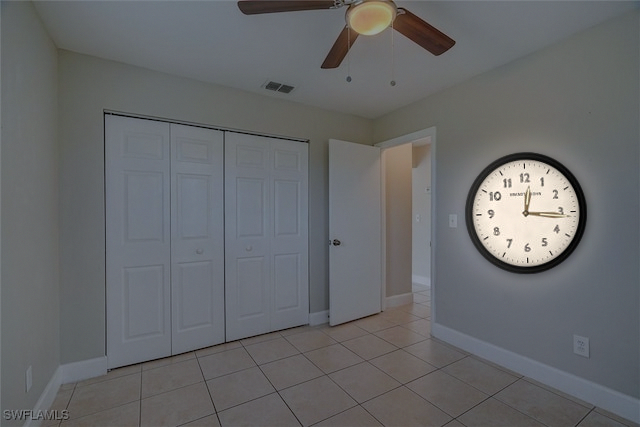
12:16
